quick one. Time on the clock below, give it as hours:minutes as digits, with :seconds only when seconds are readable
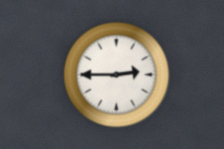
2:45
